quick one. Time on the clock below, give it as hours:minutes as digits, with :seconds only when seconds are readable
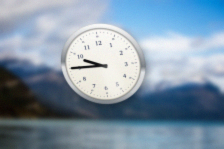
9:45
